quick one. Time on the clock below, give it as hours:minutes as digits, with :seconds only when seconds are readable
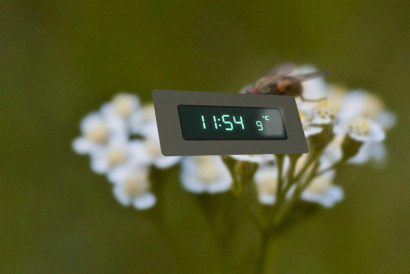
11:54
